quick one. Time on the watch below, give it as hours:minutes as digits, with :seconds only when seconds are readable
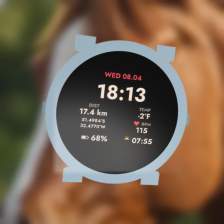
18:13
